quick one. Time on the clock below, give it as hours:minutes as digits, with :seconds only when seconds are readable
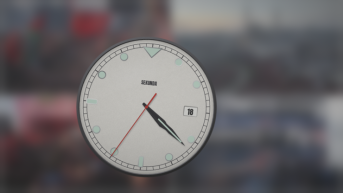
4:21:35
